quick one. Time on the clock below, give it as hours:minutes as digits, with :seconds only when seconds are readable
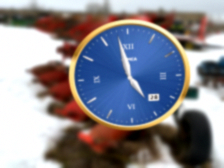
4:58
